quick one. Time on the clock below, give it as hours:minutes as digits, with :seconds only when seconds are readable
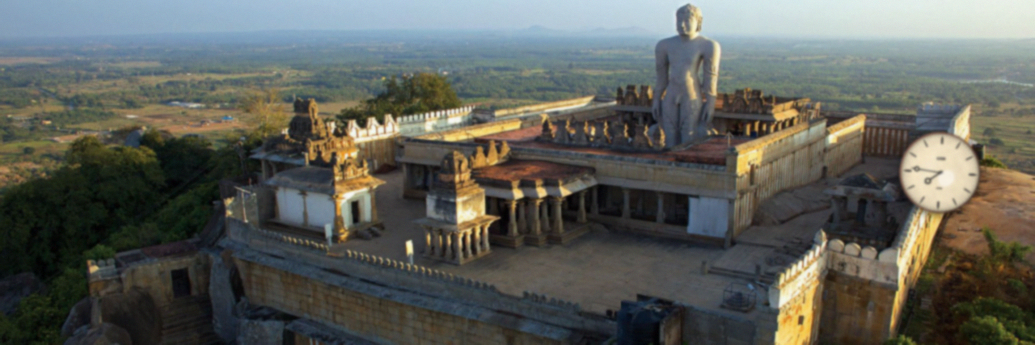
7:46
